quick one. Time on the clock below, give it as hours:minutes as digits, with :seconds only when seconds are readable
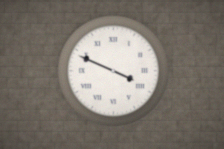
3:49
